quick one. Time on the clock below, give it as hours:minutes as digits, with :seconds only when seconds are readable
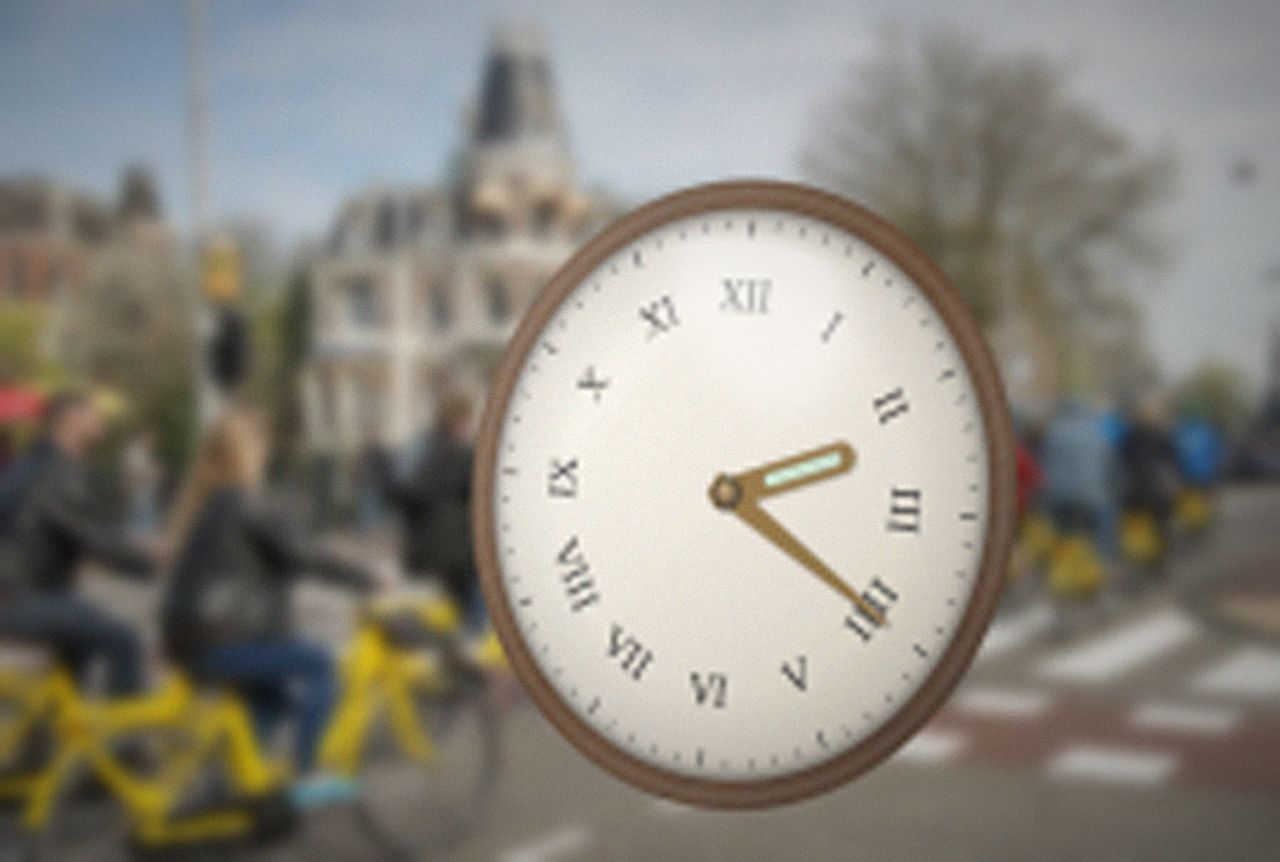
2:20
